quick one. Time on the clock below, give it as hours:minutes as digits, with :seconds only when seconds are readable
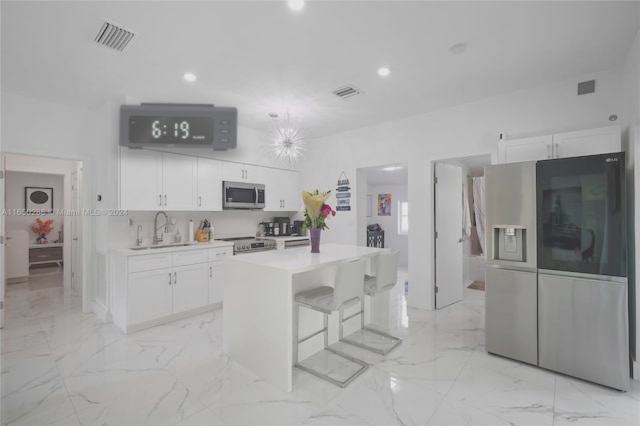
6:19
